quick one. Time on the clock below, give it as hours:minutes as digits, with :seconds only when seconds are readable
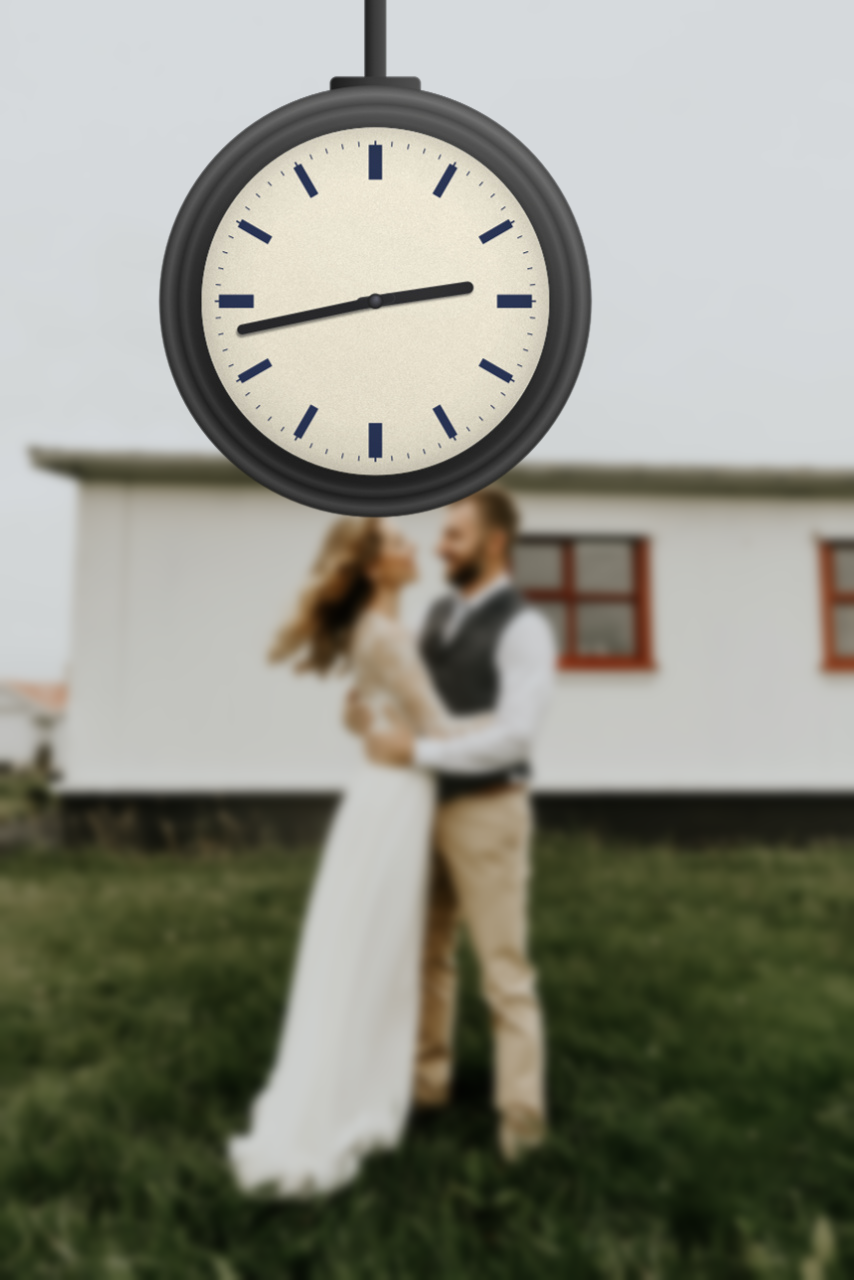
2:43
